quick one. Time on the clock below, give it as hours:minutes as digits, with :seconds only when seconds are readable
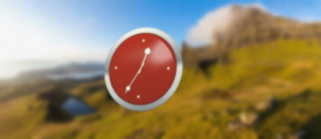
12:35
